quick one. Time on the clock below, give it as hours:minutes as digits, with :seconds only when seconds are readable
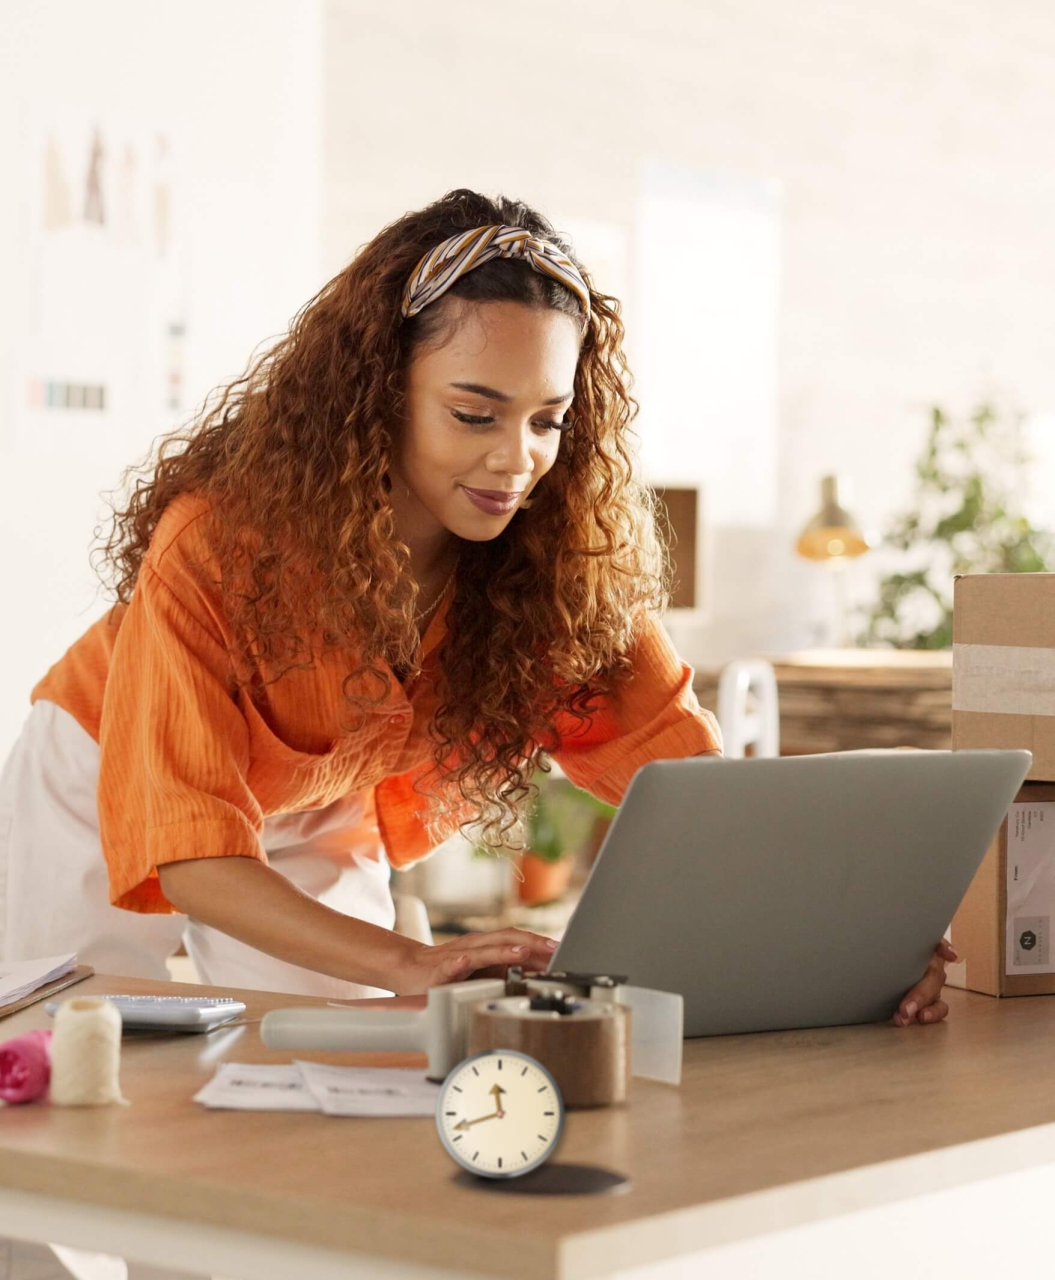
11:42
